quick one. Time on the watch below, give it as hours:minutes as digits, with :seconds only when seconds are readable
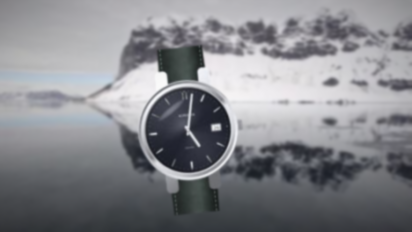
5:02
